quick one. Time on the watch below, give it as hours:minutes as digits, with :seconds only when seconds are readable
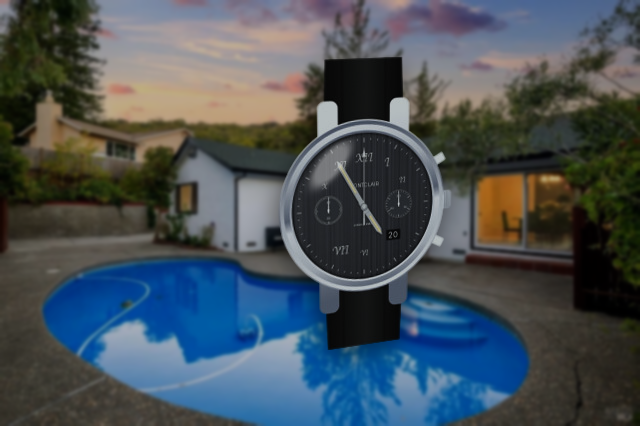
4:55
